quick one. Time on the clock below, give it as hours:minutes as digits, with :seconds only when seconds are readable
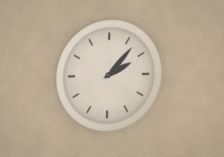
2:07
